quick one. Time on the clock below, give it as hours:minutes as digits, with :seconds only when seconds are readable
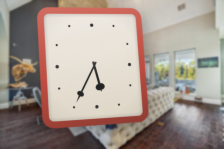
5:35
